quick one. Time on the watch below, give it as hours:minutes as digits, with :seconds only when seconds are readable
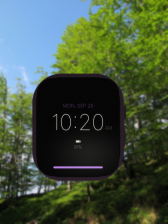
10:20
